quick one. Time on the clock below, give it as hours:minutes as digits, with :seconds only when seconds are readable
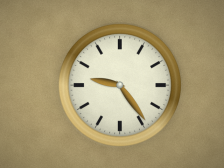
9:24
